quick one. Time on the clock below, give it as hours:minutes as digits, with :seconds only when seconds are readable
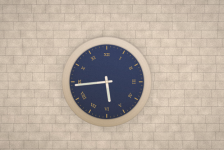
5:44
